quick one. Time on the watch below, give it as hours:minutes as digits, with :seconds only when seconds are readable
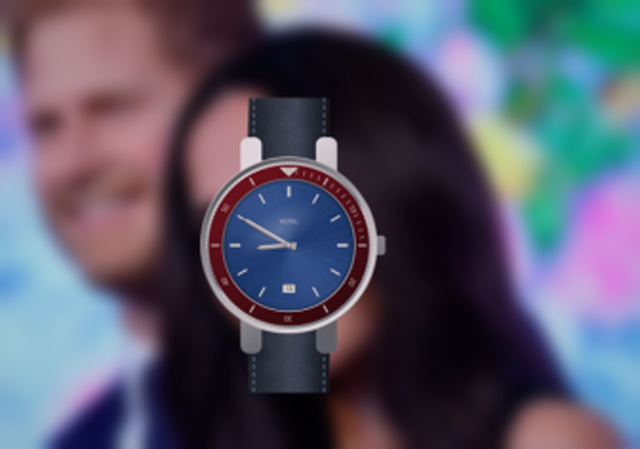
8:50
